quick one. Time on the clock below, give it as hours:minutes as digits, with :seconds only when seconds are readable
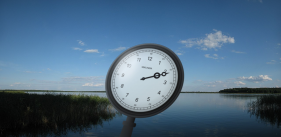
2:11
